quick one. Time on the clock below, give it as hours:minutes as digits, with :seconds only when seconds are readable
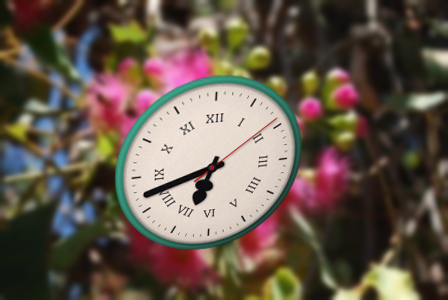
6:42:09
